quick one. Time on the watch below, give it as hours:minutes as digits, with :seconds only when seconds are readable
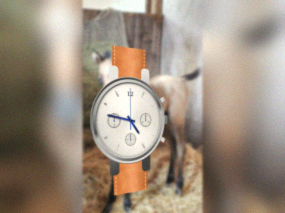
4:47
